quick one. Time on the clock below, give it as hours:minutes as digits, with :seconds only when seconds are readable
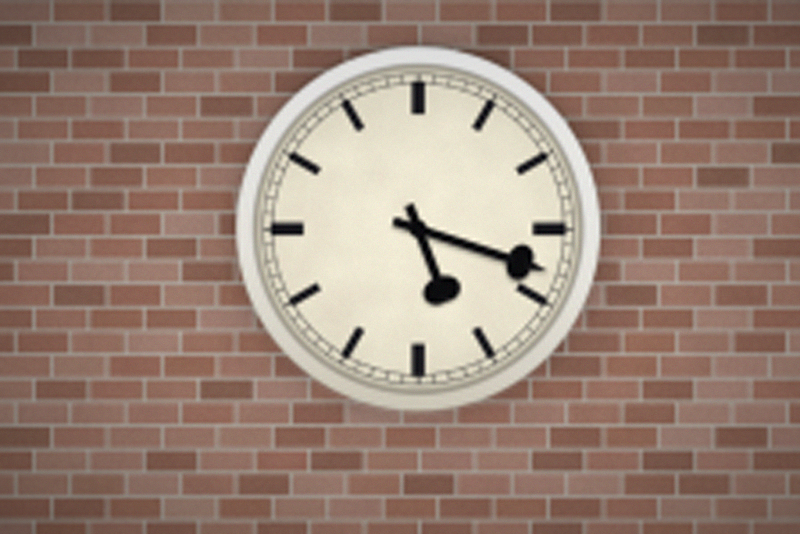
5:18
